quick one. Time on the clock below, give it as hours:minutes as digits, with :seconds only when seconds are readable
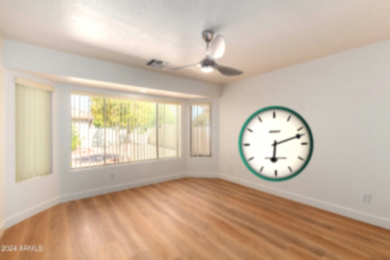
6:12
